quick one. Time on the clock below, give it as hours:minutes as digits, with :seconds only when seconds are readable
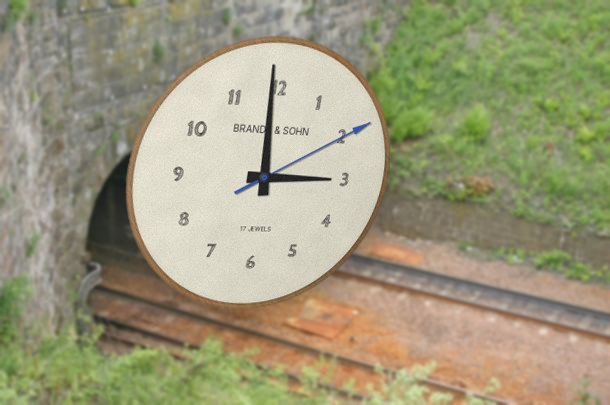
2:59:10
